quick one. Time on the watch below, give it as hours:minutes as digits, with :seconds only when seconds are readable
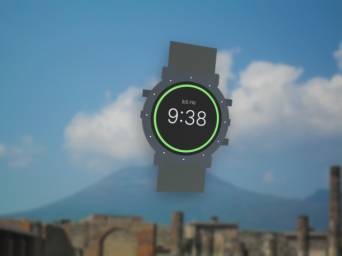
9:38
